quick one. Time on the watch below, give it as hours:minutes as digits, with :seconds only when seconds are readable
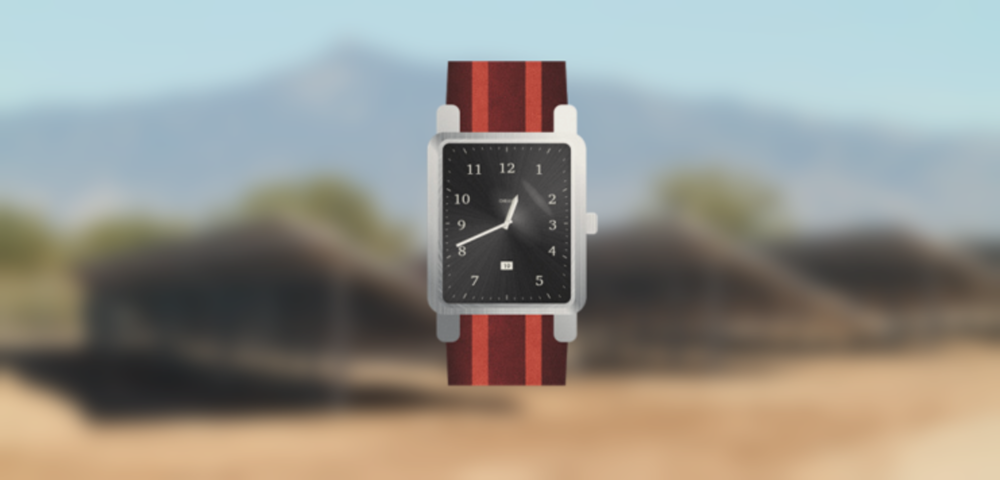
12:41
